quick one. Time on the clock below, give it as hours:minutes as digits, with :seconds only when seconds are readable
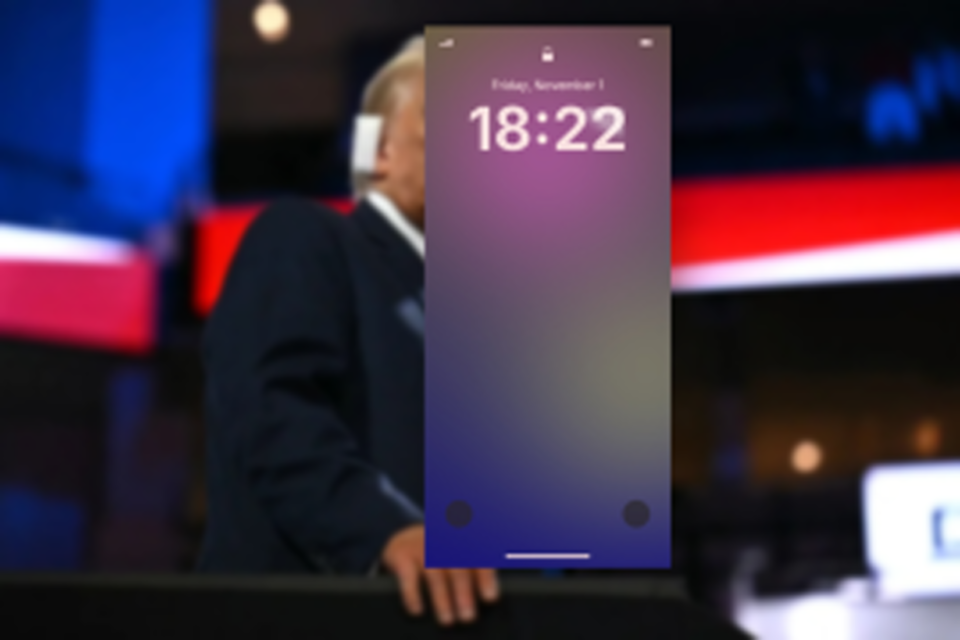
18:22
